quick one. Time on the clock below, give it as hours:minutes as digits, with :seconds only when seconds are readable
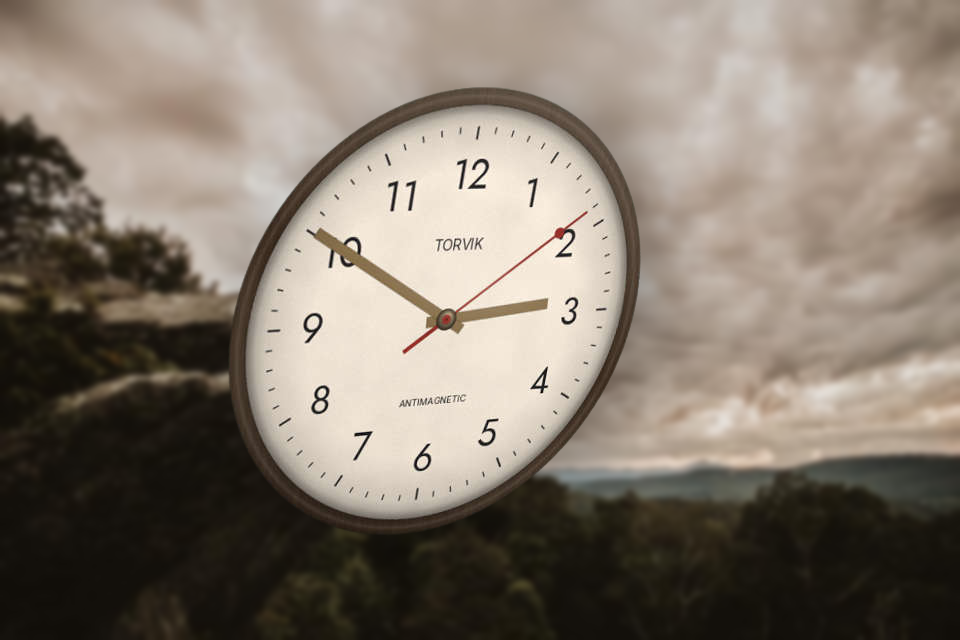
2:50:09
